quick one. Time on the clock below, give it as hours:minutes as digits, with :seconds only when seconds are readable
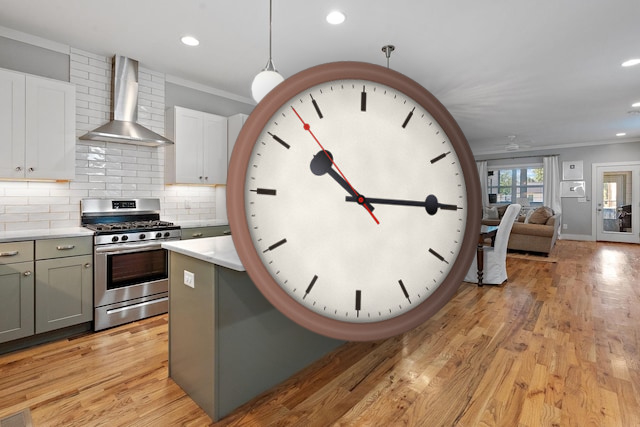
10:14:53
